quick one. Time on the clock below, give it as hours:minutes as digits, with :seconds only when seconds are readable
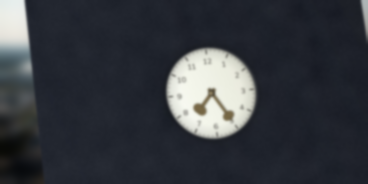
7:25
